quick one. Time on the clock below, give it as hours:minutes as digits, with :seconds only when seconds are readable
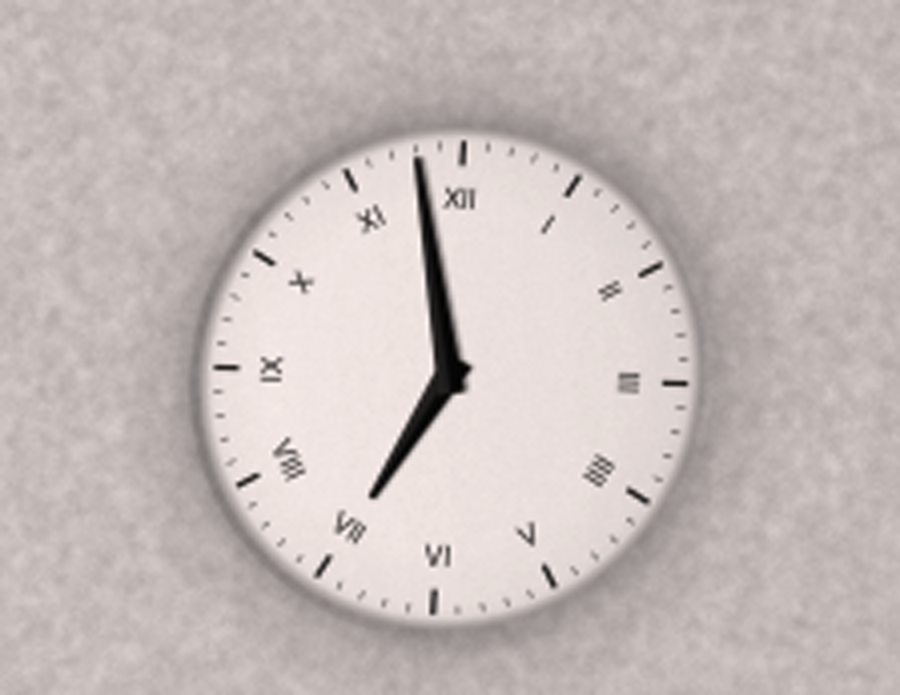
6:58
